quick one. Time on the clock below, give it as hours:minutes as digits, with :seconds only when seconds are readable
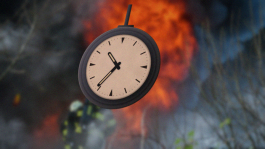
10:36
